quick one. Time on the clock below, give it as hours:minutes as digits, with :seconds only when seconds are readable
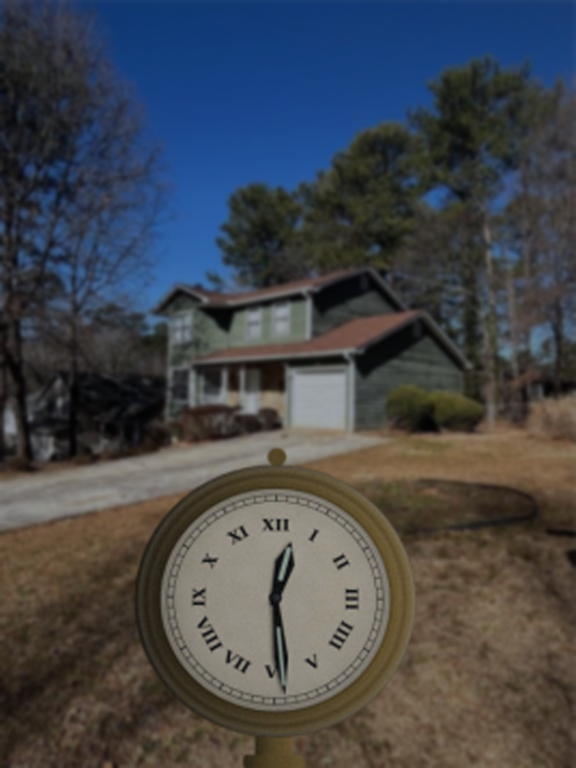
12:29
